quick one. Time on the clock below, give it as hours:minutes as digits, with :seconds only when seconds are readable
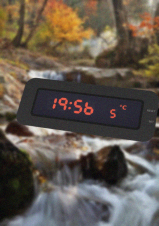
19:56
